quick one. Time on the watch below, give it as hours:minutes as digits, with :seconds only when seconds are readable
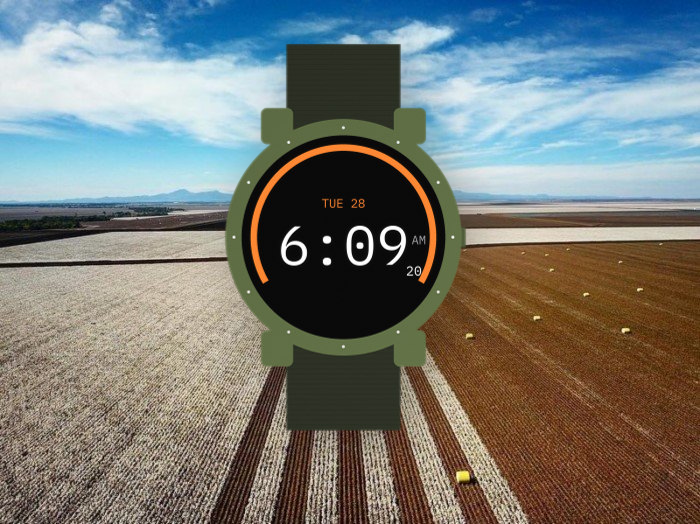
6:09:20
